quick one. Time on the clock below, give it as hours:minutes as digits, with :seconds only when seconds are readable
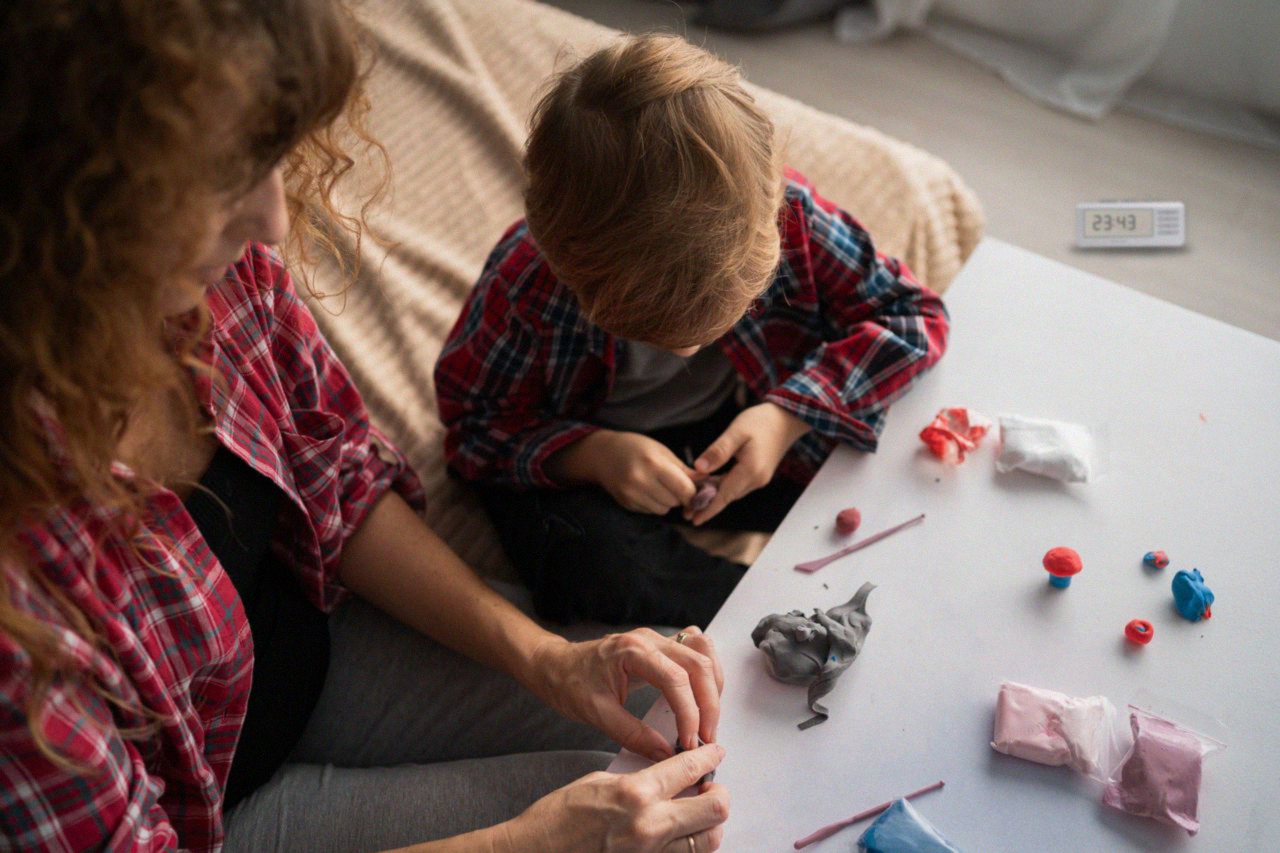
23:43
